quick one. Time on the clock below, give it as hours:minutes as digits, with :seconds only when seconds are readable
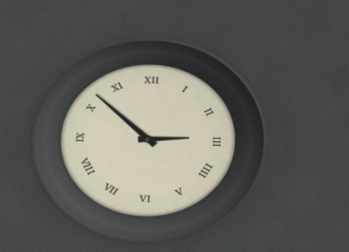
2:52
